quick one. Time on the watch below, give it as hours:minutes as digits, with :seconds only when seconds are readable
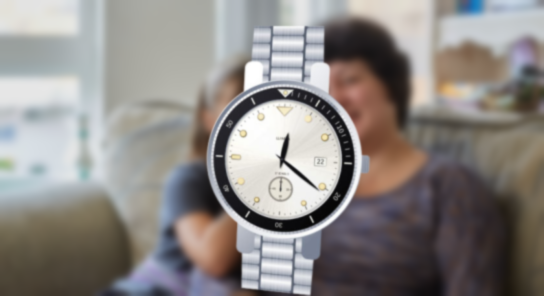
12:21
